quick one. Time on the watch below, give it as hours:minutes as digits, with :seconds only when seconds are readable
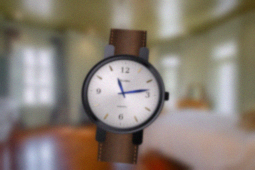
11:13
